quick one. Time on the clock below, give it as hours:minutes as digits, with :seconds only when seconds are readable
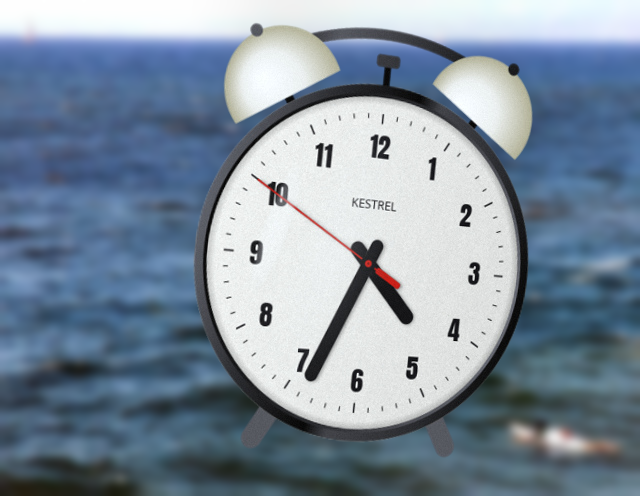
4:33:50
